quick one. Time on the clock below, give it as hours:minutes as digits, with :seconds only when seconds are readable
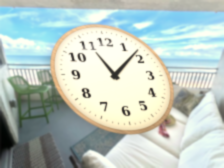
11:08
